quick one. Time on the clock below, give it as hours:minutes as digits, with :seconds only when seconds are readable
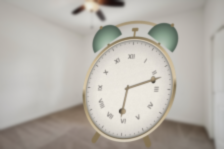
6:12
